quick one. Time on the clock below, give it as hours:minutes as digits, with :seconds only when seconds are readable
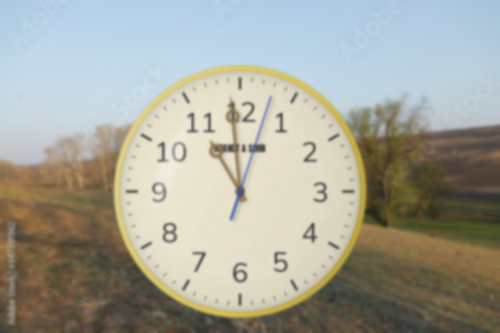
10:59:03
